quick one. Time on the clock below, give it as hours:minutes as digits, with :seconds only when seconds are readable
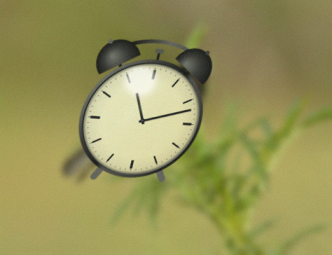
11:12
